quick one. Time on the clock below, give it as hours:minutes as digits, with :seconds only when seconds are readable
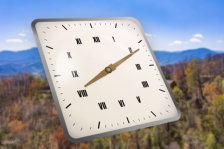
8:11
